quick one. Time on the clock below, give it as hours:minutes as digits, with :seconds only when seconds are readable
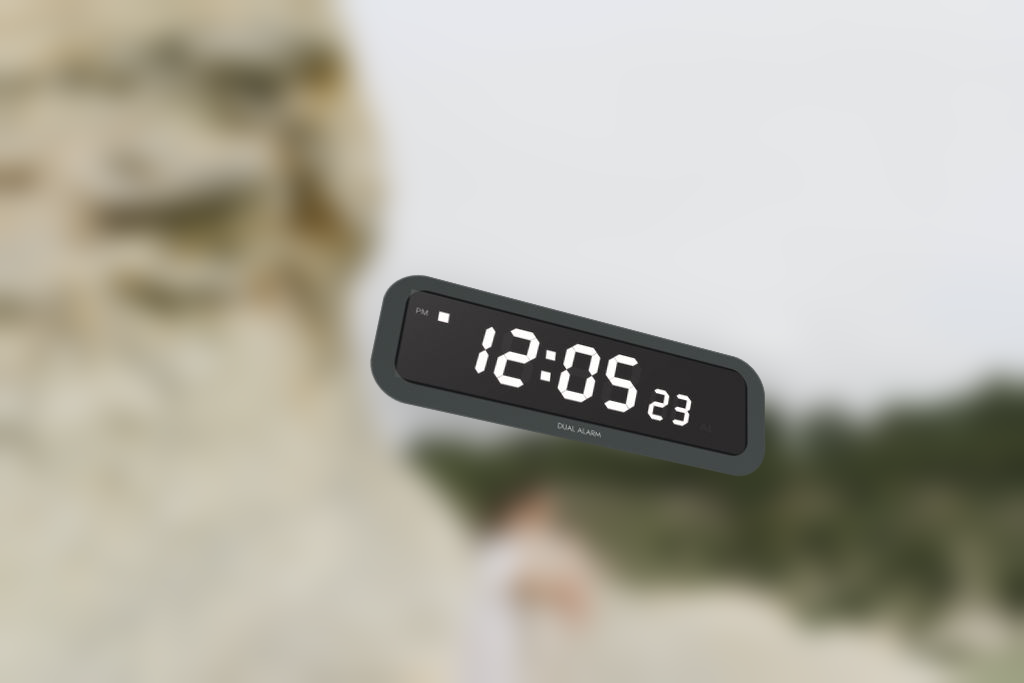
12:05:23
